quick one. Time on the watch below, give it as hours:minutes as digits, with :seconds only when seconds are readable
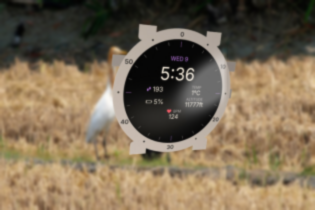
5:36
